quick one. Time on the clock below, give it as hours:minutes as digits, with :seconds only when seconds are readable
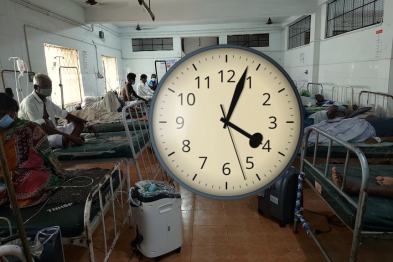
4:03:27
